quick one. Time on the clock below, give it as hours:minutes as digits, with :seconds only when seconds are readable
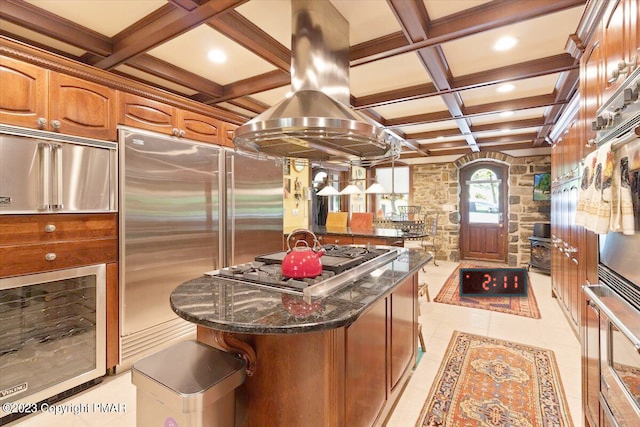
2:11
